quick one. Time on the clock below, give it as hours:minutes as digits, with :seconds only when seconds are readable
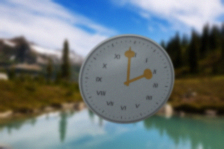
1:59
